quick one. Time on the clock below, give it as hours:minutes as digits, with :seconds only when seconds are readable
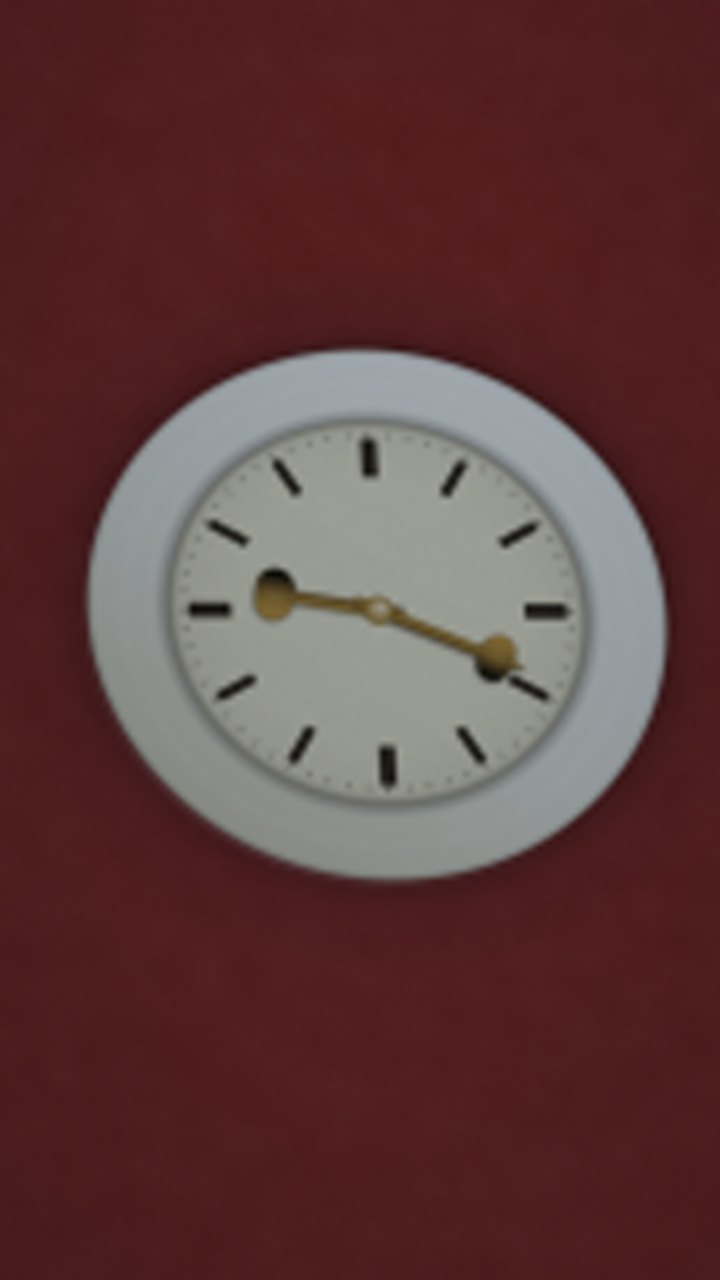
9:19
